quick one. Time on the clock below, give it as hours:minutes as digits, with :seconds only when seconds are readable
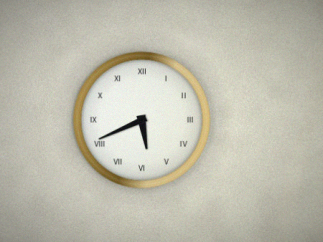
5:41
